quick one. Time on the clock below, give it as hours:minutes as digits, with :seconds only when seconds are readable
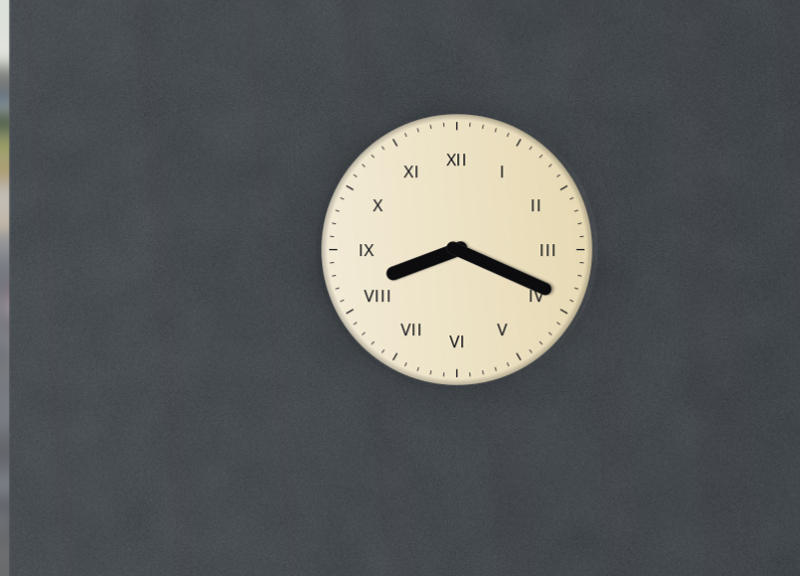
8:19
